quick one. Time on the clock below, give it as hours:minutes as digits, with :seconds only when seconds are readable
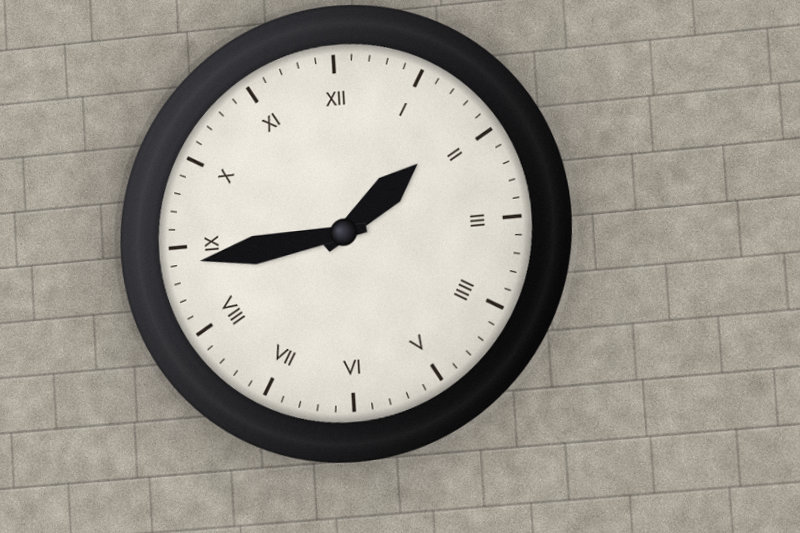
1:44
